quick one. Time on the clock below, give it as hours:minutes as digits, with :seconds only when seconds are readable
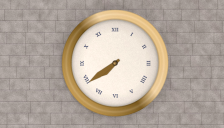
7:39
